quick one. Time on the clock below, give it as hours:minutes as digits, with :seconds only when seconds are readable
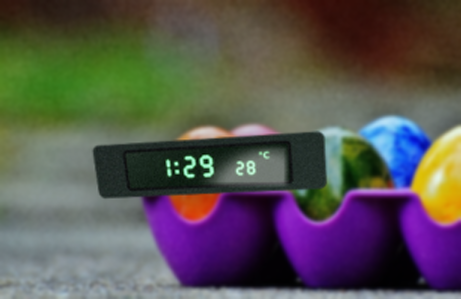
1:29
